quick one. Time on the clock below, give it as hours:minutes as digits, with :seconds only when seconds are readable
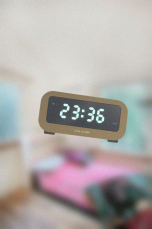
23:36
